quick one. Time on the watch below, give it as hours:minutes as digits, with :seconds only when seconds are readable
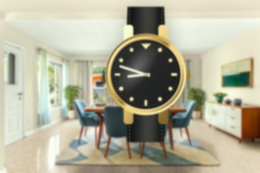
8:48
